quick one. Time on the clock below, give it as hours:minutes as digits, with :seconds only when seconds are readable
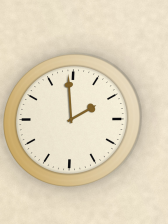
1:59
